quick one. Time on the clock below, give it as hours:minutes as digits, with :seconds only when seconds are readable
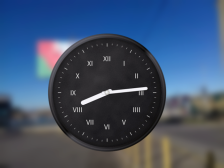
8:14
